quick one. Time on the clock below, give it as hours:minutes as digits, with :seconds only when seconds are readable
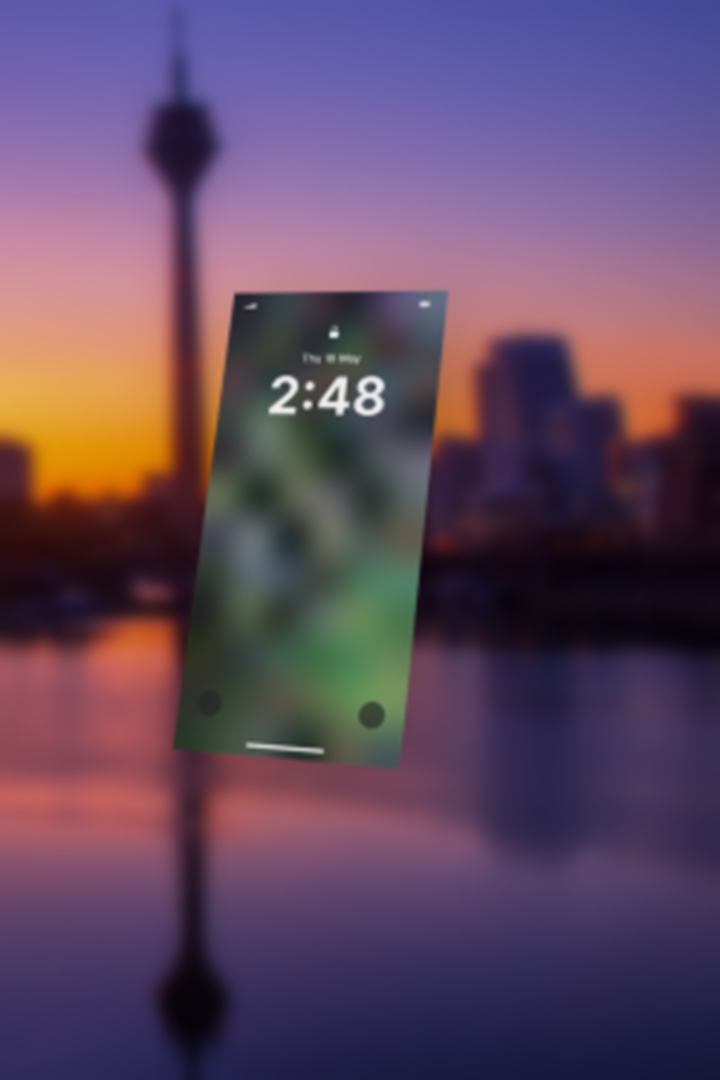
2:48
